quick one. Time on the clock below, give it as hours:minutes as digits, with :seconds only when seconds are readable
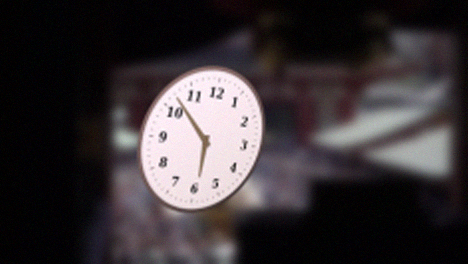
5:52
